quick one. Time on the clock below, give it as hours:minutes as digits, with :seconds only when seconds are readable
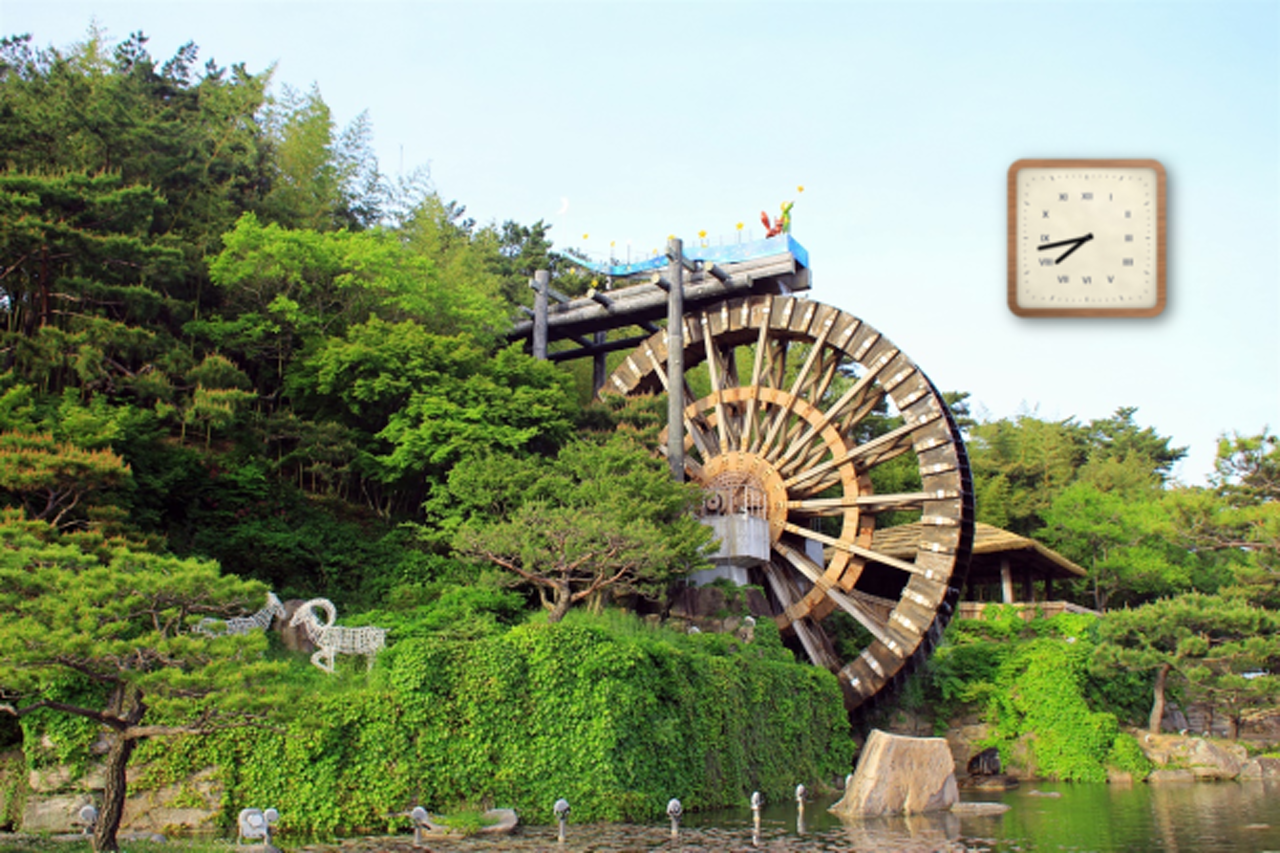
7:43
